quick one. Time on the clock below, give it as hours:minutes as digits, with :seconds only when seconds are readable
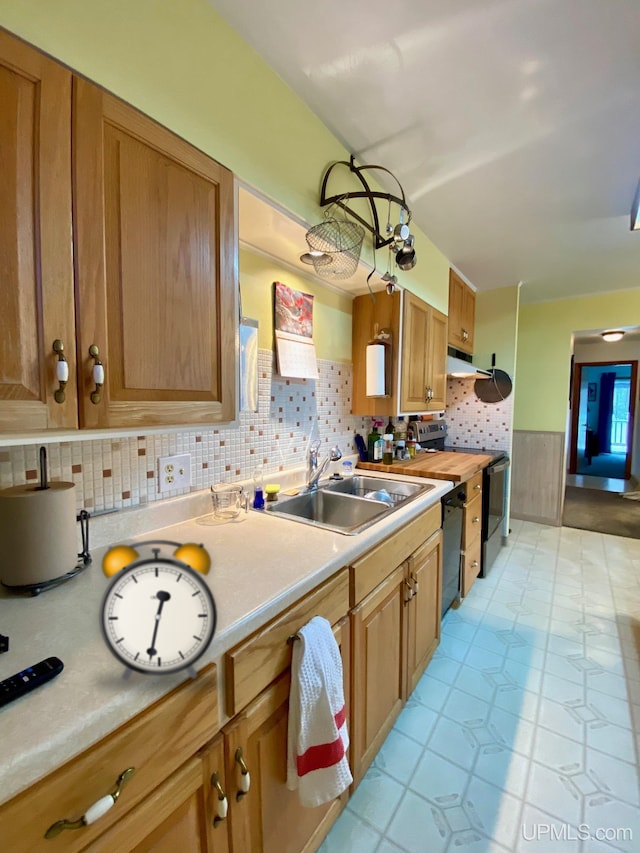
12:32
